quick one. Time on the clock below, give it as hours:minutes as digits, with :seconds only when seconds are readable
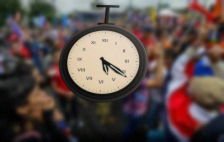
5:21
